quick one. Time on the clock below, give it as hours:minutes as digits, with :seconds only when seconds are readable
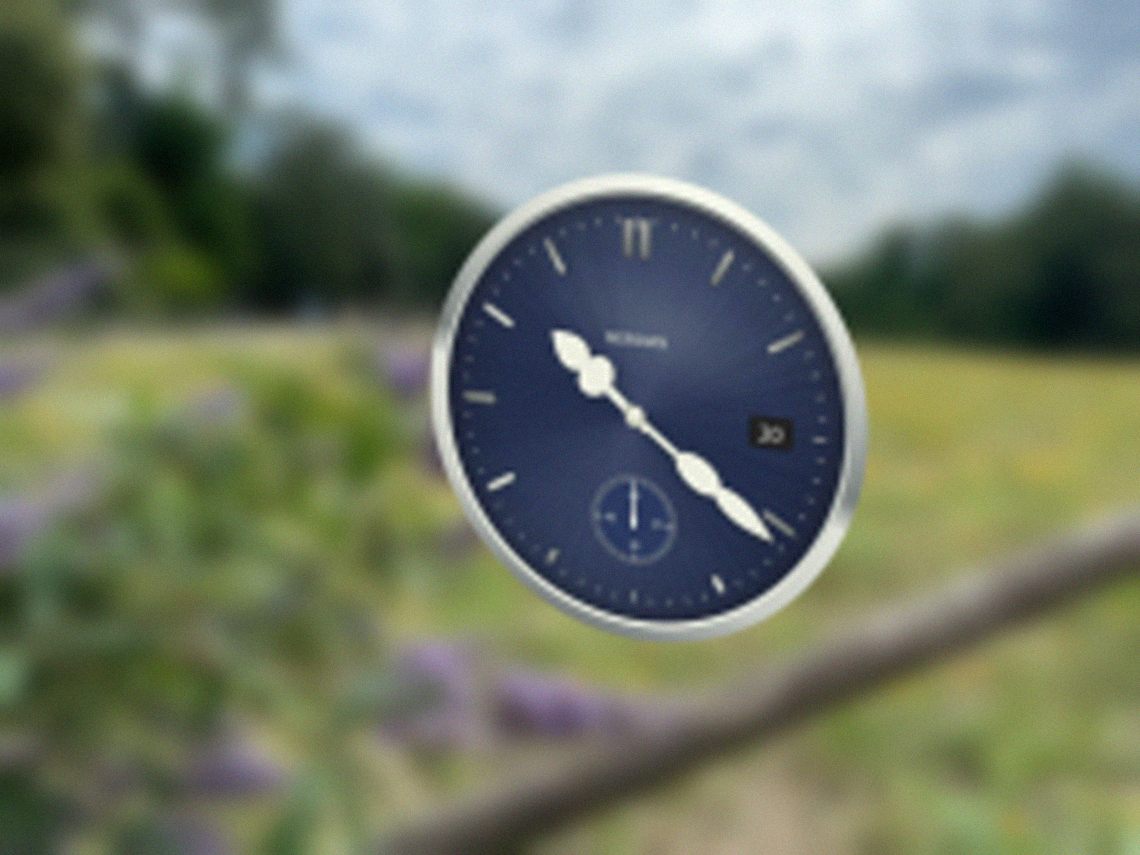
10:21
